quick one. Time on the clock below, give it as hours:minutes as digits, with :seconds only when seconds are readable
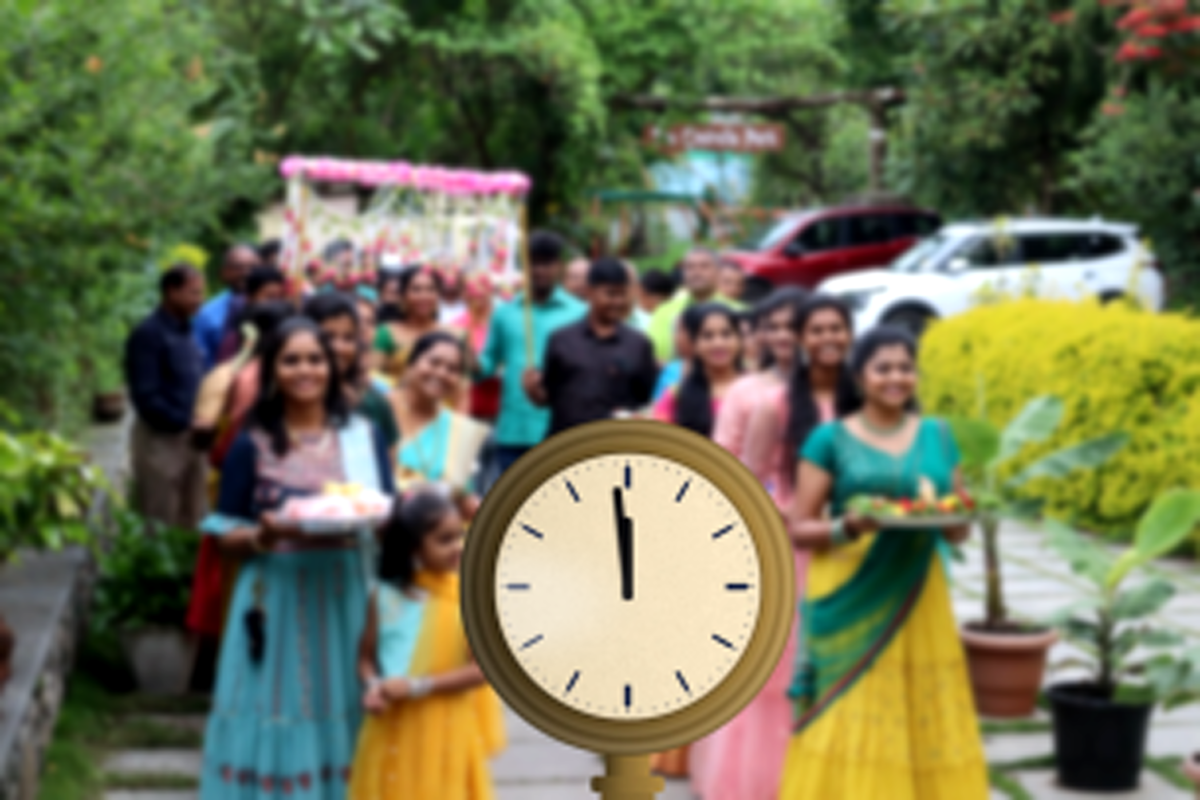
11:59
